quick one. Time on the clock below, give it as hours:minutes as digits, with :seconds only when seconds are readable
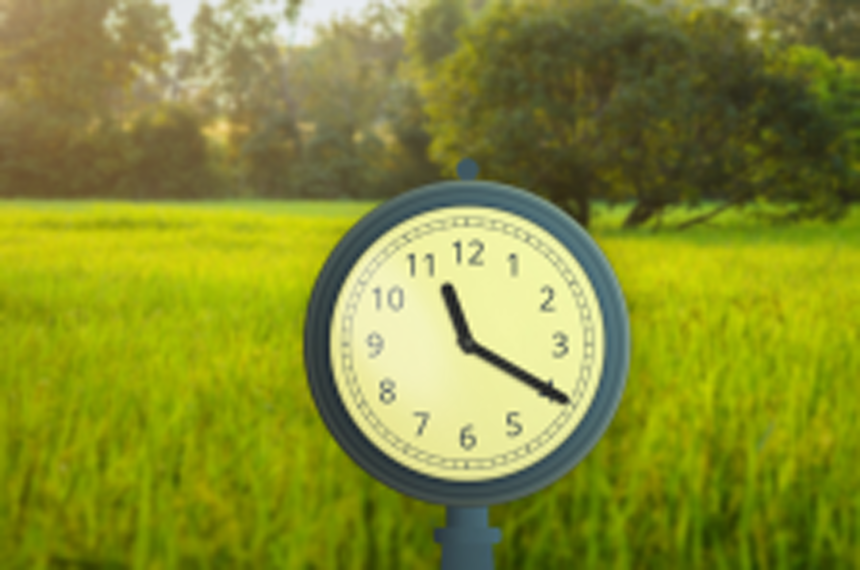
11:20
